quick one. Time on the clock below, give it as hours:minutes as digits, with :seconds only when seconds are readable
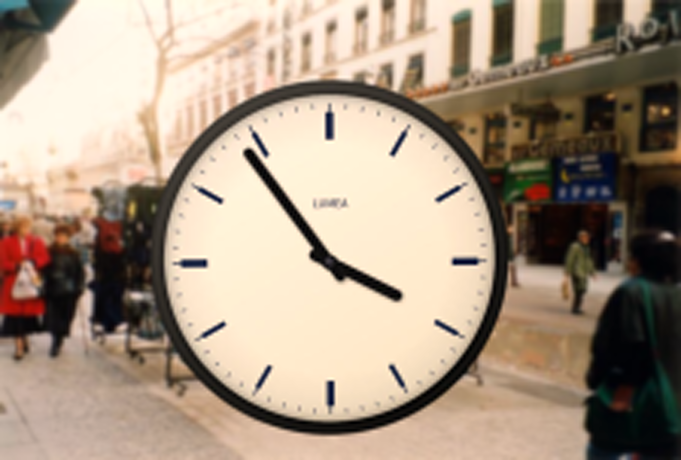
3:54
